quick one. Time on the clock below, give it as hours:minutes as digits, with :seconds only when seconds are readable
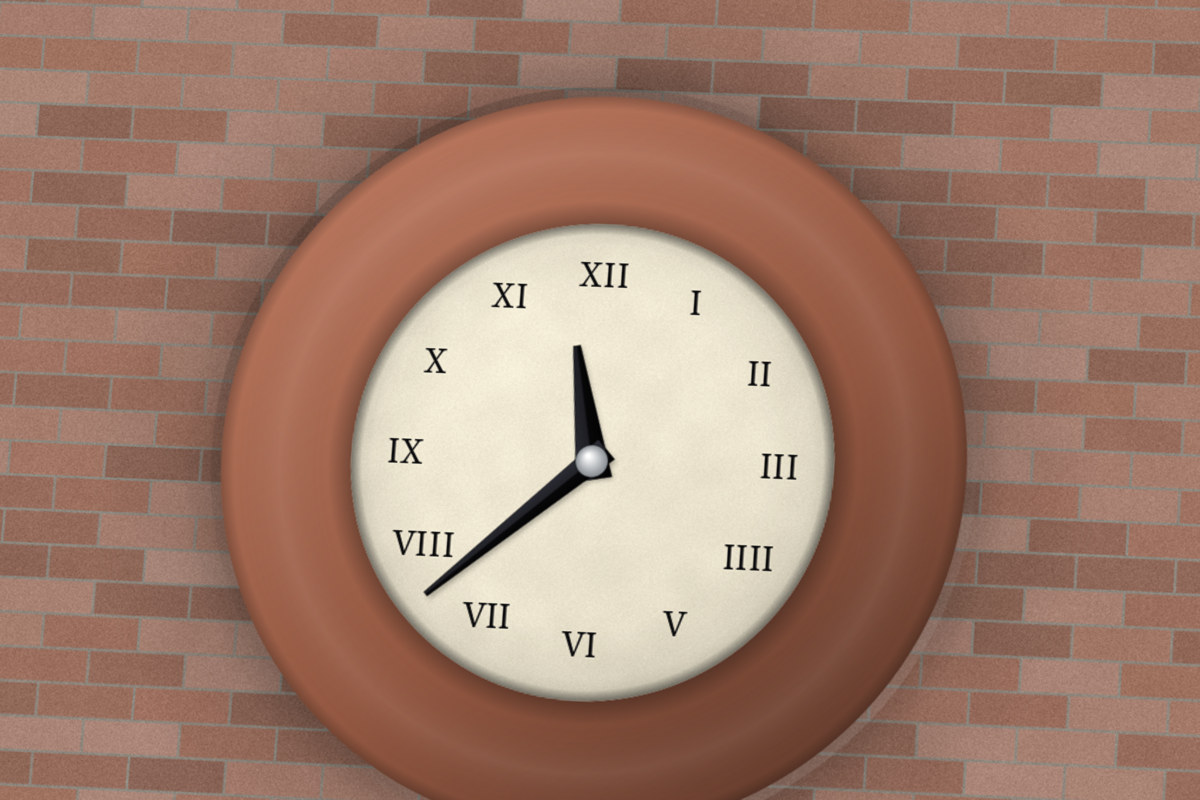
11:38
